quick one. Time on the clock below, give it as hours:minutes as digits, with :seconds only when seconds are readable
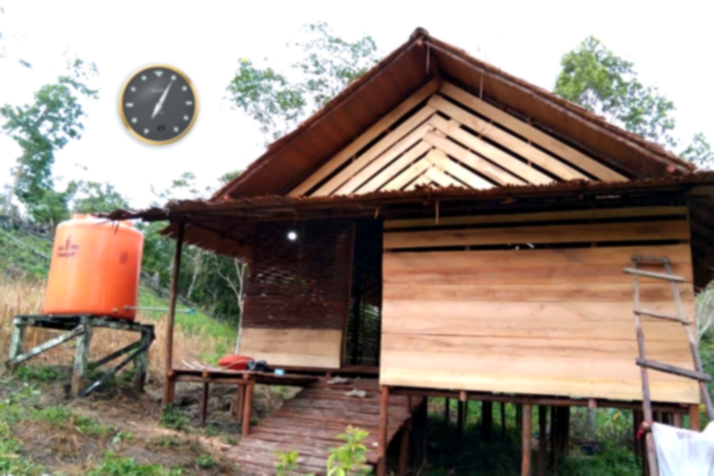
7:05
